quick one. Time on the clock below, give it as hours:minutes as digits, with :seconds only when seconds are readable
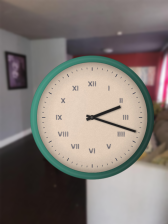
2:18
